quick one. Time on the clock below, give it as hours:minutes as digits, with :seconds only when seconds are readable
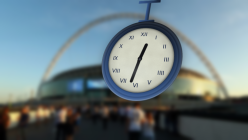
12:32
